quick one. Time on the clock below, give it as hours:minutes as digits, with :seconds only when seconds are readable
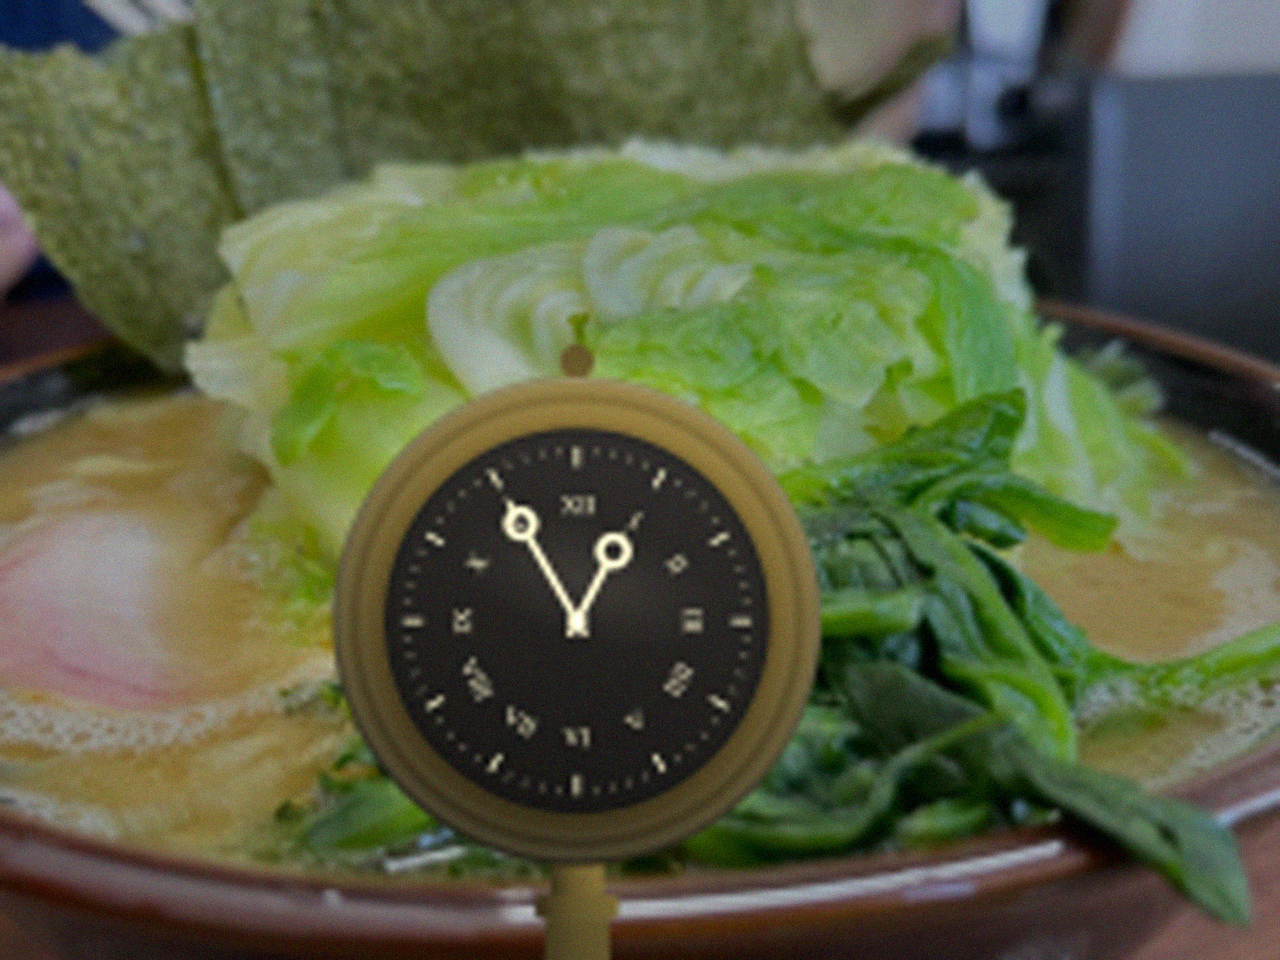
12:55
